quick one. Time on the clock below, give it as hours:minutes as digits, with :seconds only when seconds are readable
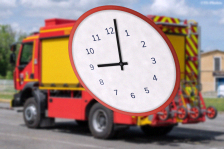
9:02
